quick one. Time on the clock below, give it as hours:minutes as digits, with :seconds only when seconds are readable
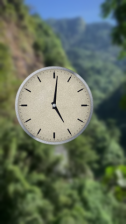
5:01
